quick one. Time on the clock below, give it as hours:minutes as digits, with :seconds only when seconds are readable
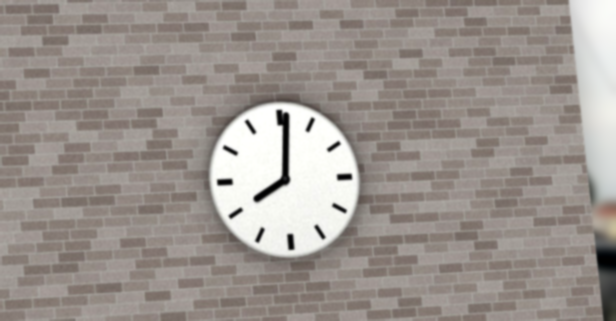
8:01
